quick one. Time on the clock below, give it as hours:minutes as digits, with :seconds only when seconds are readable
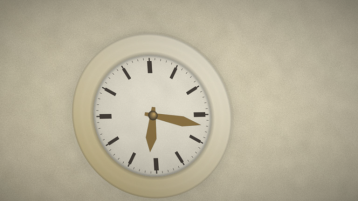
6:17
